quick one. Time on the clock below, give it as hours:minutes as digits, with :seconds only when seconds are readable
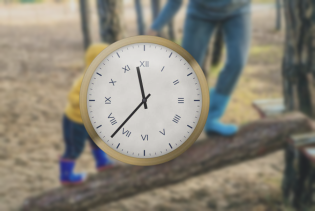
11:37
